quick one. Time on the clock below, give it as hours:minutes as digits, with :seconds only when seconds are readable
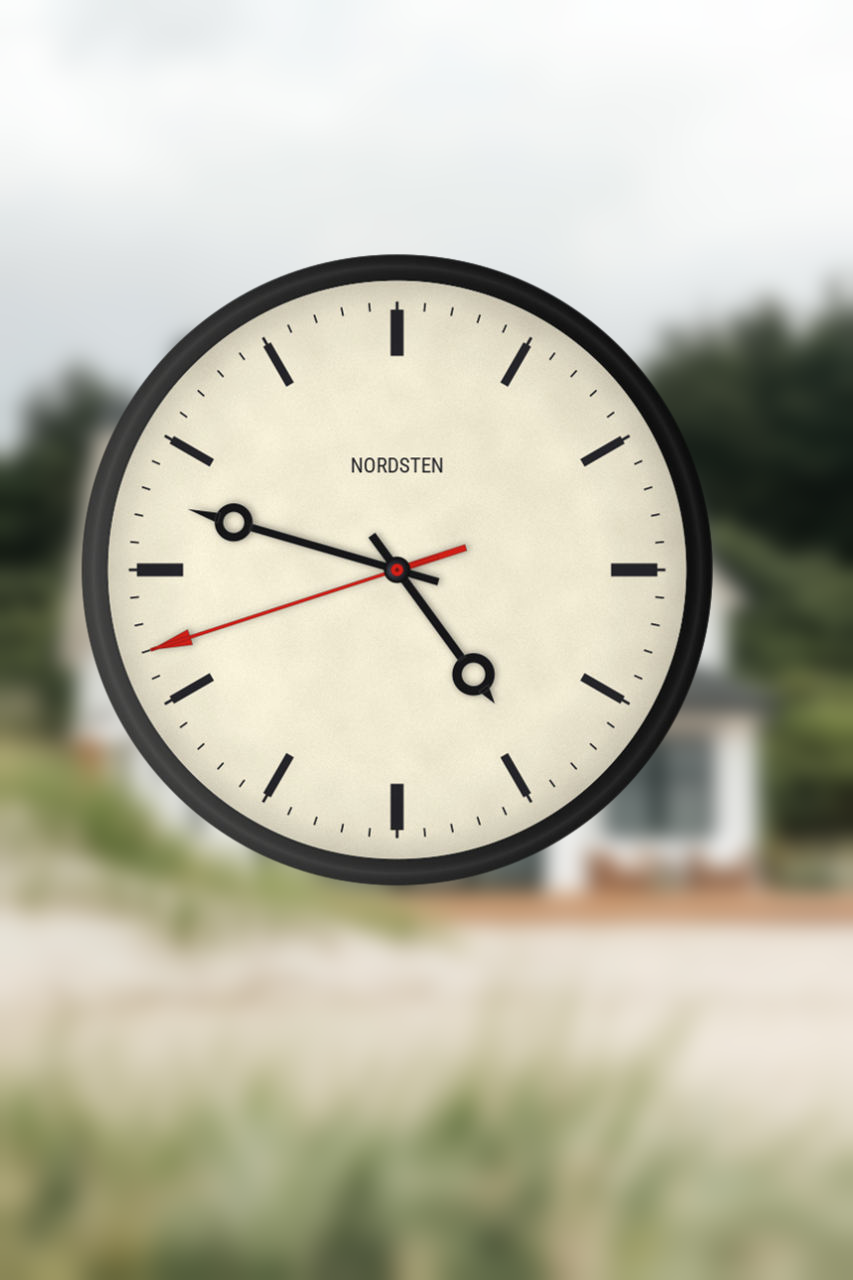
4:47:42
